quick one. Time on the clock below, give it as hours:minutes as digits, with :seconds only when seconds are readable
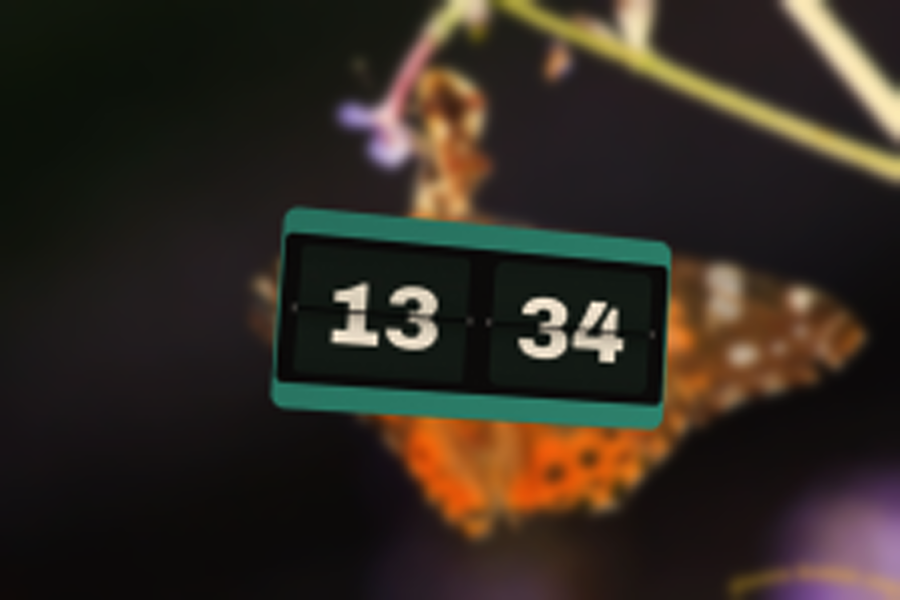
13:34
